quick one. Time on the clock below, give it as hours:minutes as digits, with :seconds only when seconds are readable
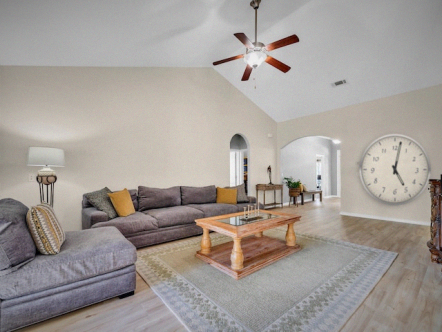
5:02
